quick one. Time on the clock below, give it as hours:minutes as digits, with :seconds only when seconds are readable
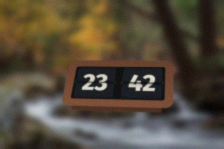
23:42
